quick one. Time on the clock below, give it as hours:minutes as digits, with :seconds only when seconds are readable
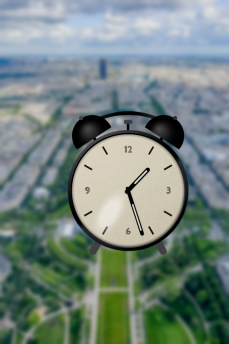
1:27
